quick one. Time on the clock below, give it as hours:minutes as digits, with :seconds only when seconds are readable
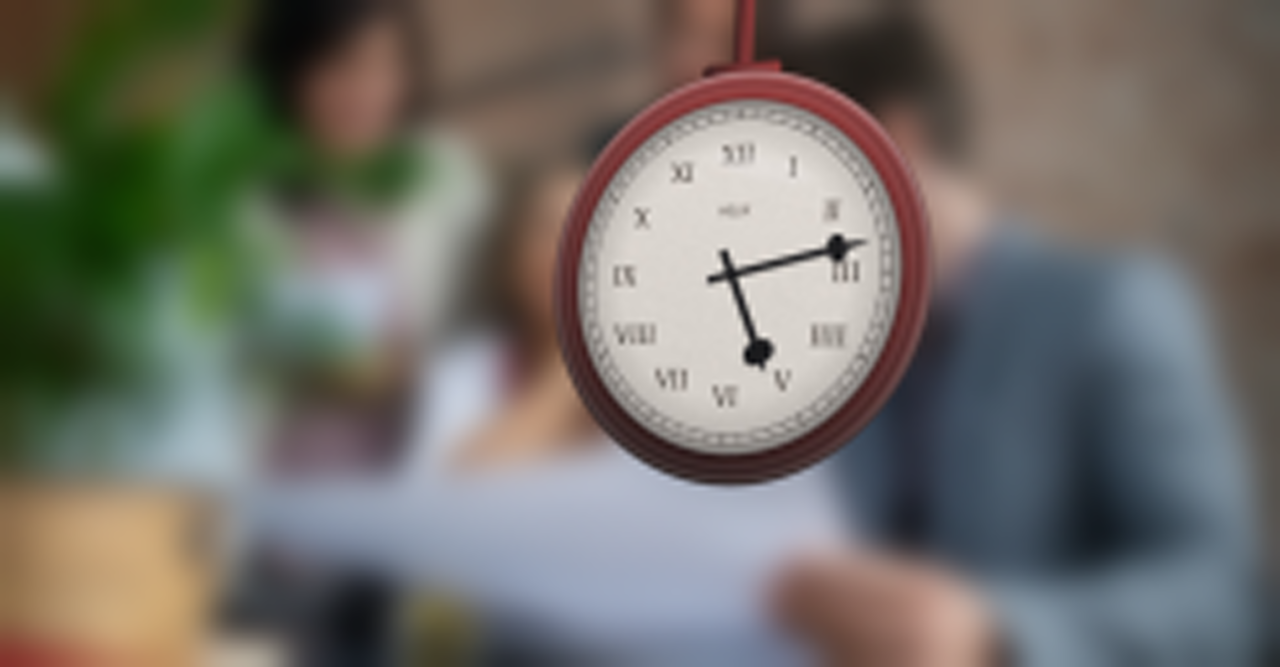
5:13
